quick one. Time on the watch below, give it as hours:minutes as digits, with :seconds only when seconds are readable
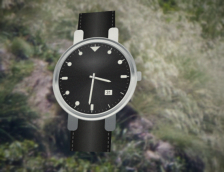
3:31
